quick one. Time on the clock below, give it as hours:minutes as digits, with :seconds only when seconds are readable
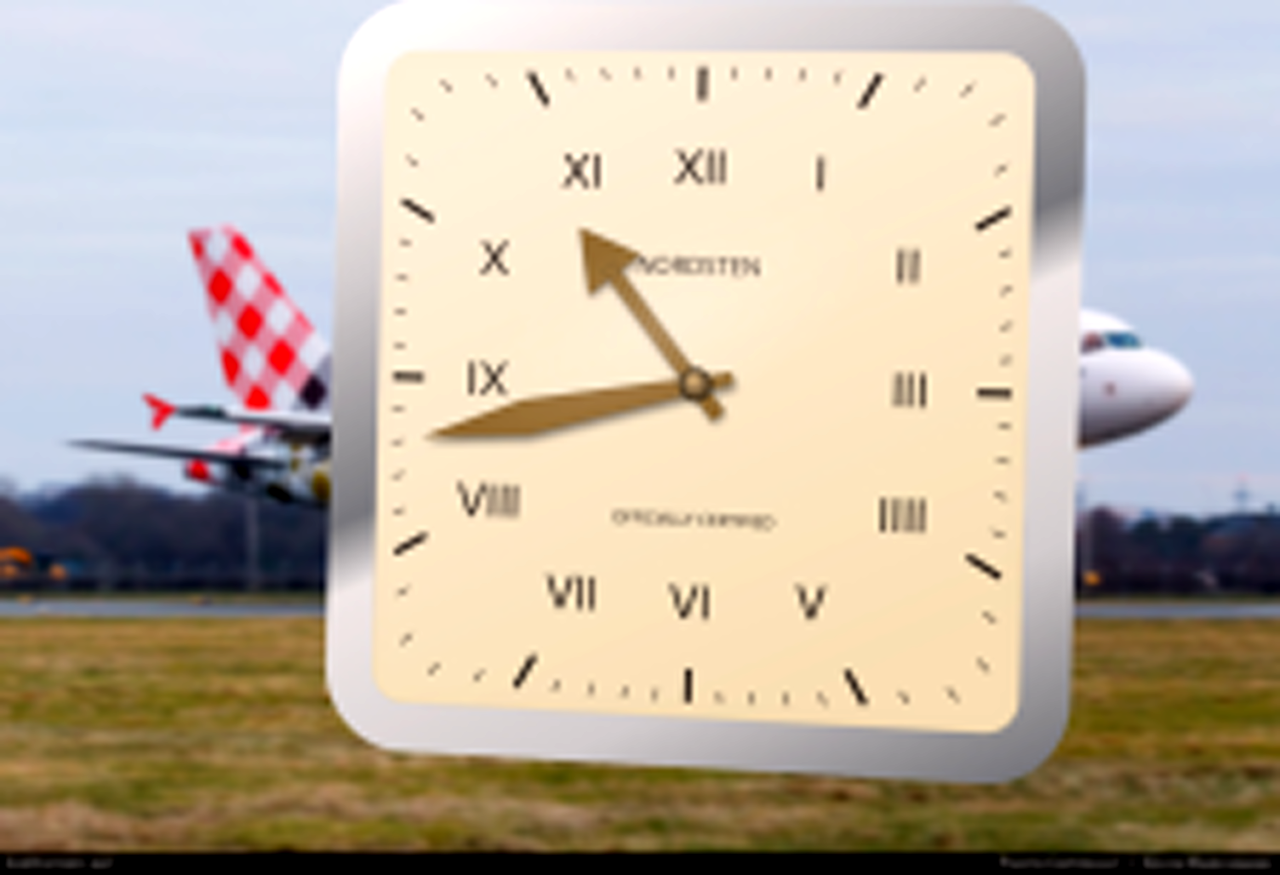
10:43
